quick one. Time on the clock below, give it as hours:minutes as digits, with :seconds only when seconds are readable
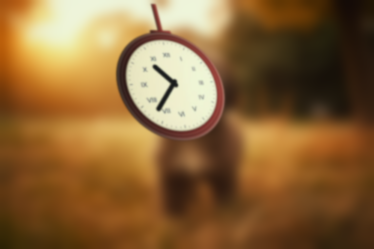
10:37
